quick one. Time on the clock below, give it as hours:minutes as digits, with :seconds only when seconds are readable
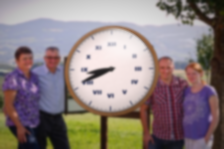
8:41
